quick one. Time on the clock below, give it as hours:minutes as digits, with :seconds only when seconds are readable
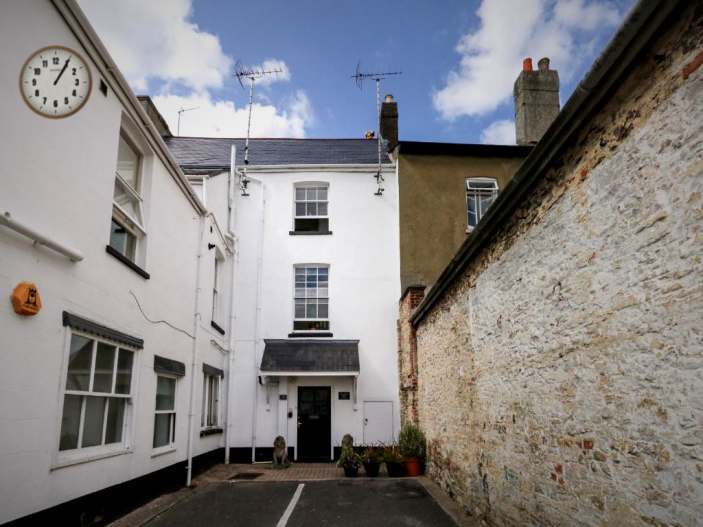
1:05
